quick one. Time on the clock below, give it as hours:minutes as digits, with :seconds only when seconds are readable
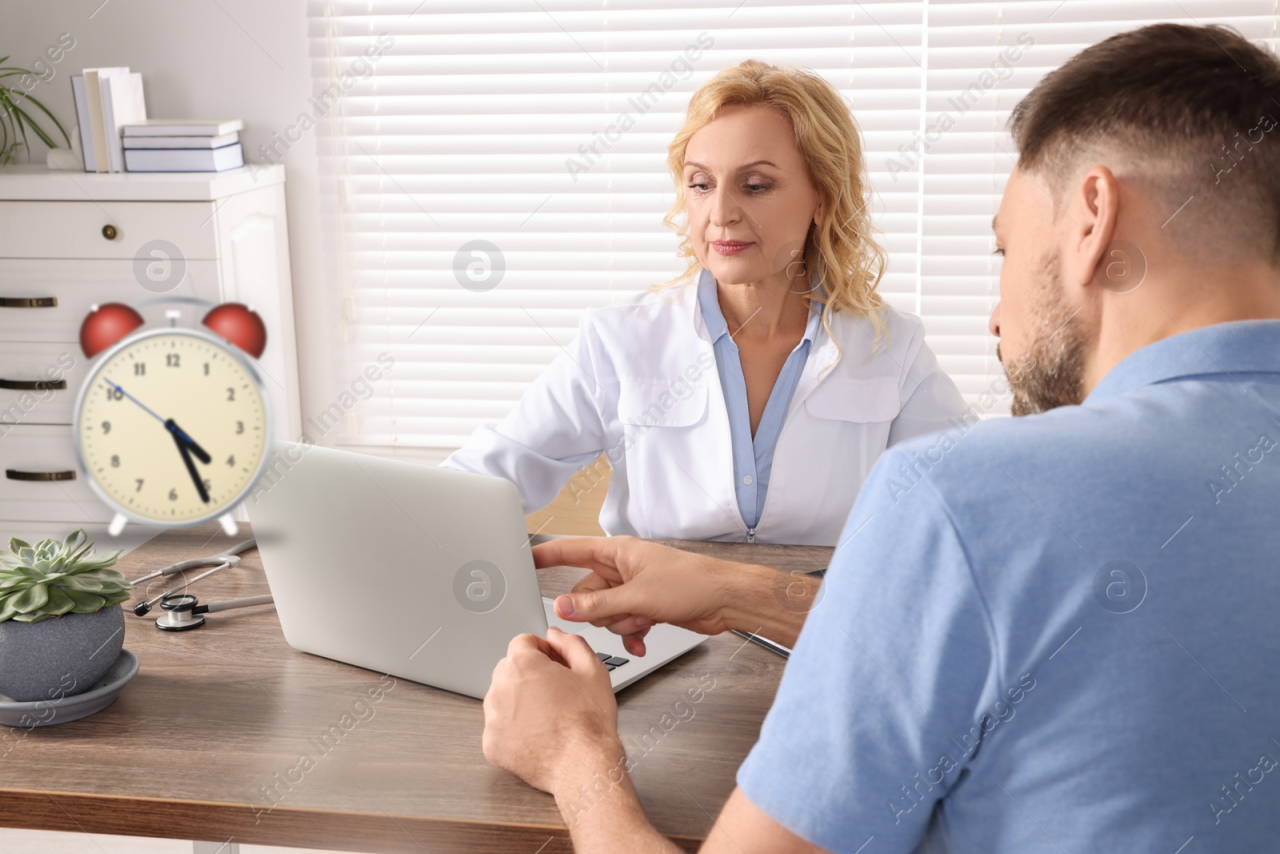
4:25:51
